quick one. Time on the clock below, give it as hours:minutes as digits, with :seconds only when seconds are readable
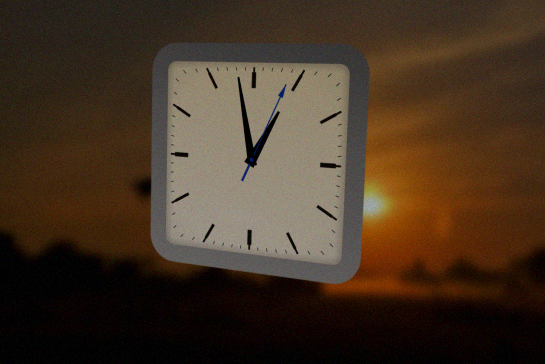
12:58:04
